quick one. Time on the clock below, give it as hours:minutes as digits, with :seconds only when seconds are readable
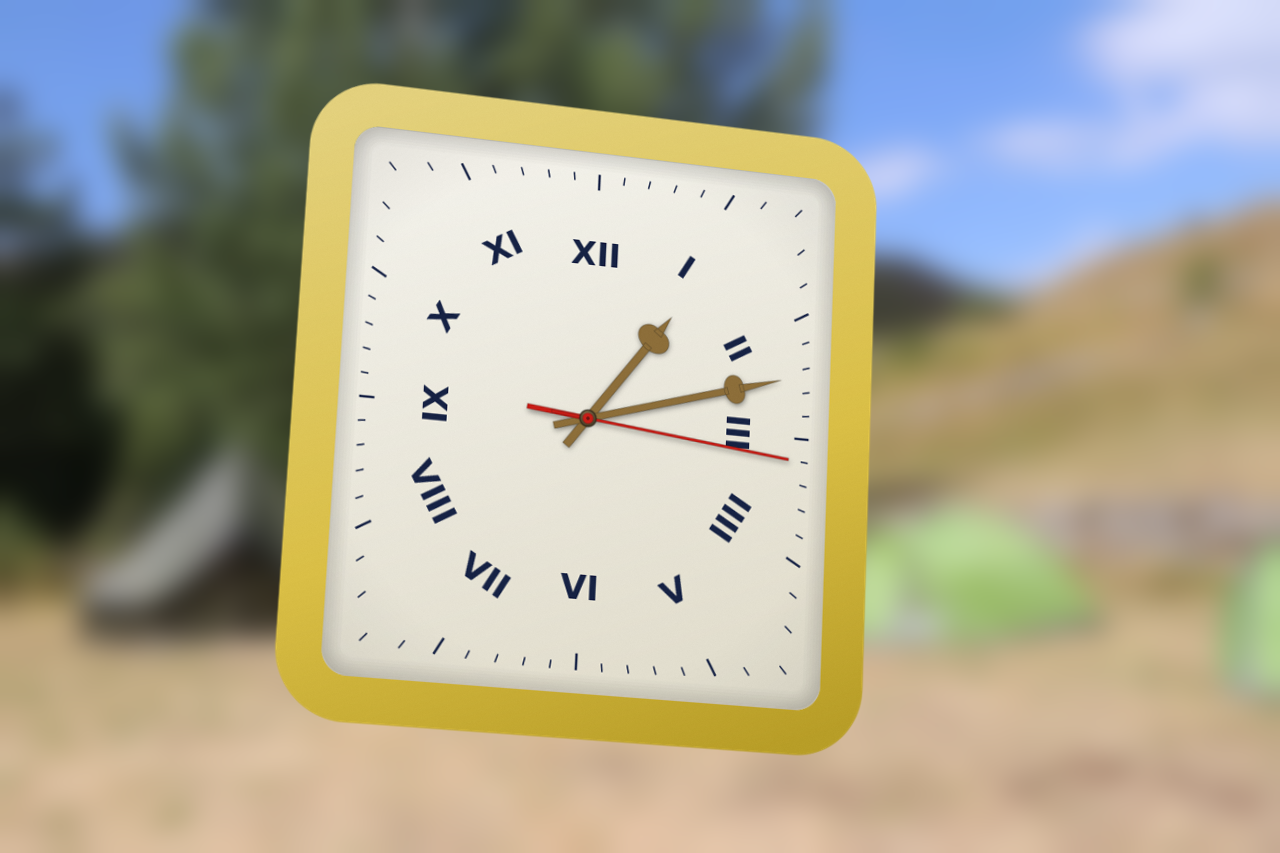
1:12:16
